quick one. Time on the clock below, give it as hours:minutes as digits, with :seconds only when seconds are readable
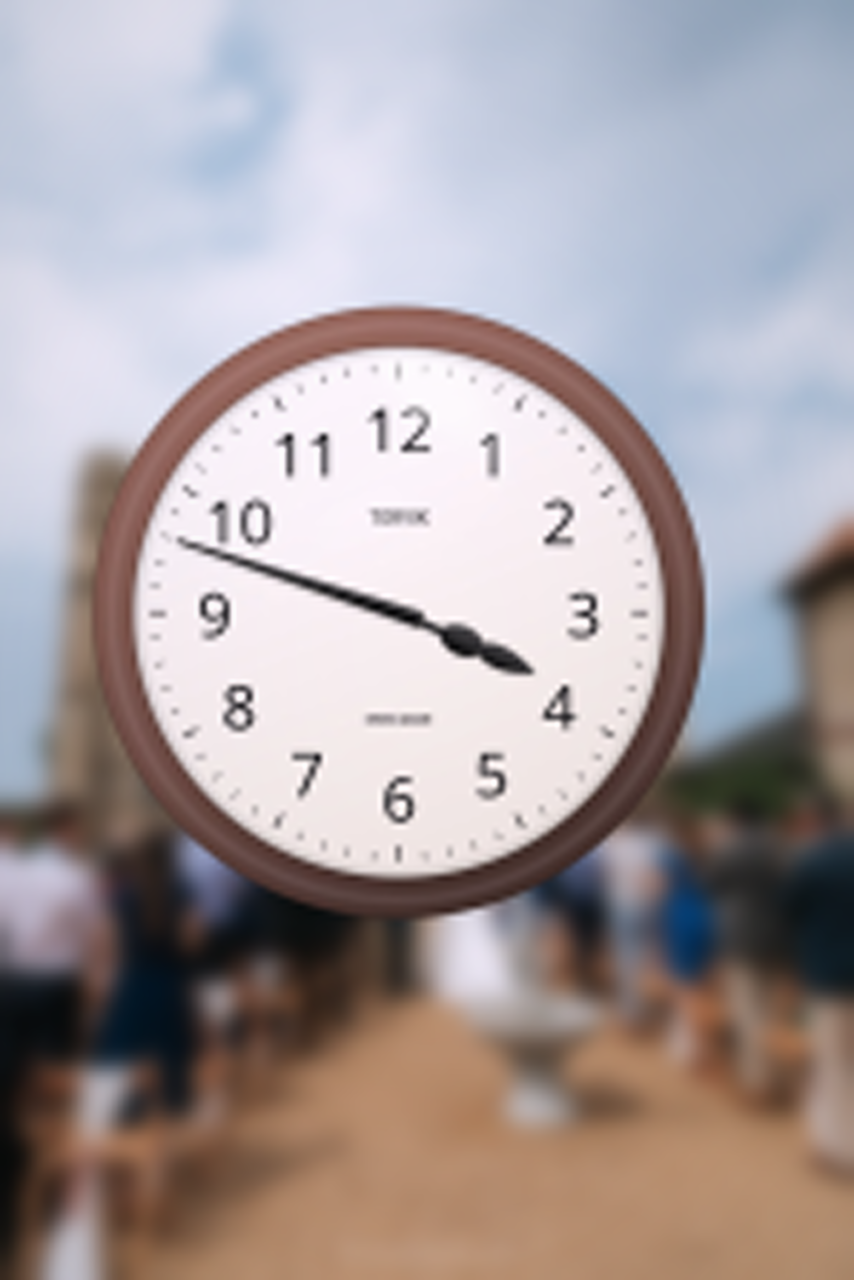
3:48
